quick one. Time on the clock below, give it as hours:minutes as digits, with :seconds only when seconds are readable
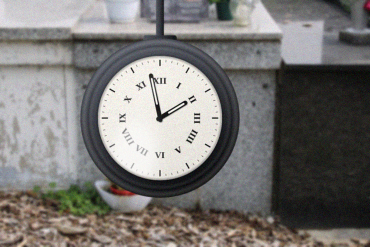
1:58
